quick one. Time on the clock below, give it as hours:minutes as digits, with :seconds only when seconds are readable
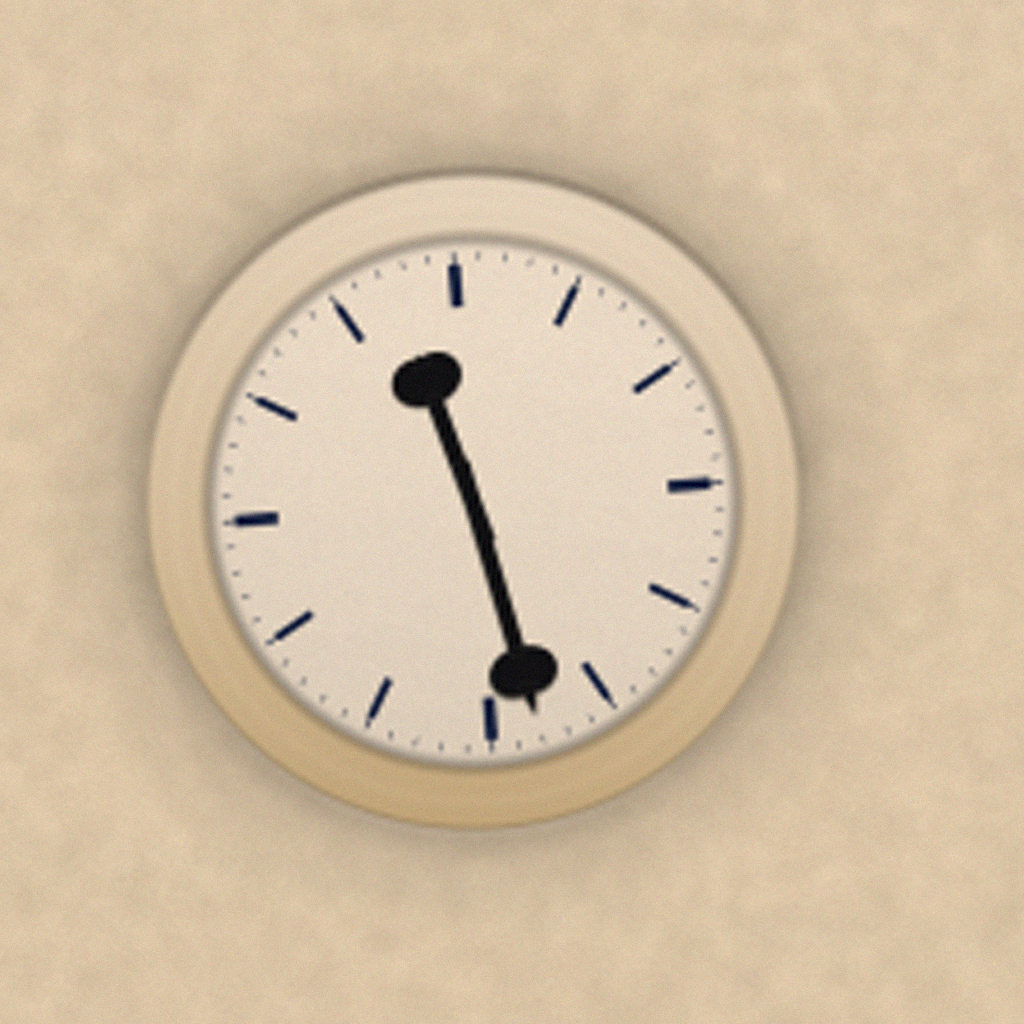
11:28
